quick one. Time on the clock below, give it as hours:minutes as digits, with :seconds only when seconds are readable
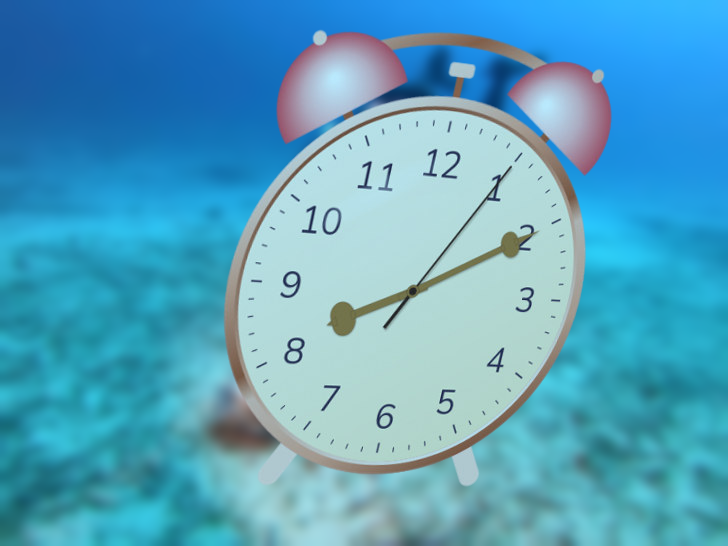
8:10:05
